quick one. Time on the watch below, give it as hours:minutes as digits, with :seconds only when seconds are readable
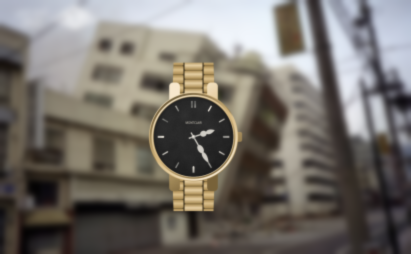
2:25
